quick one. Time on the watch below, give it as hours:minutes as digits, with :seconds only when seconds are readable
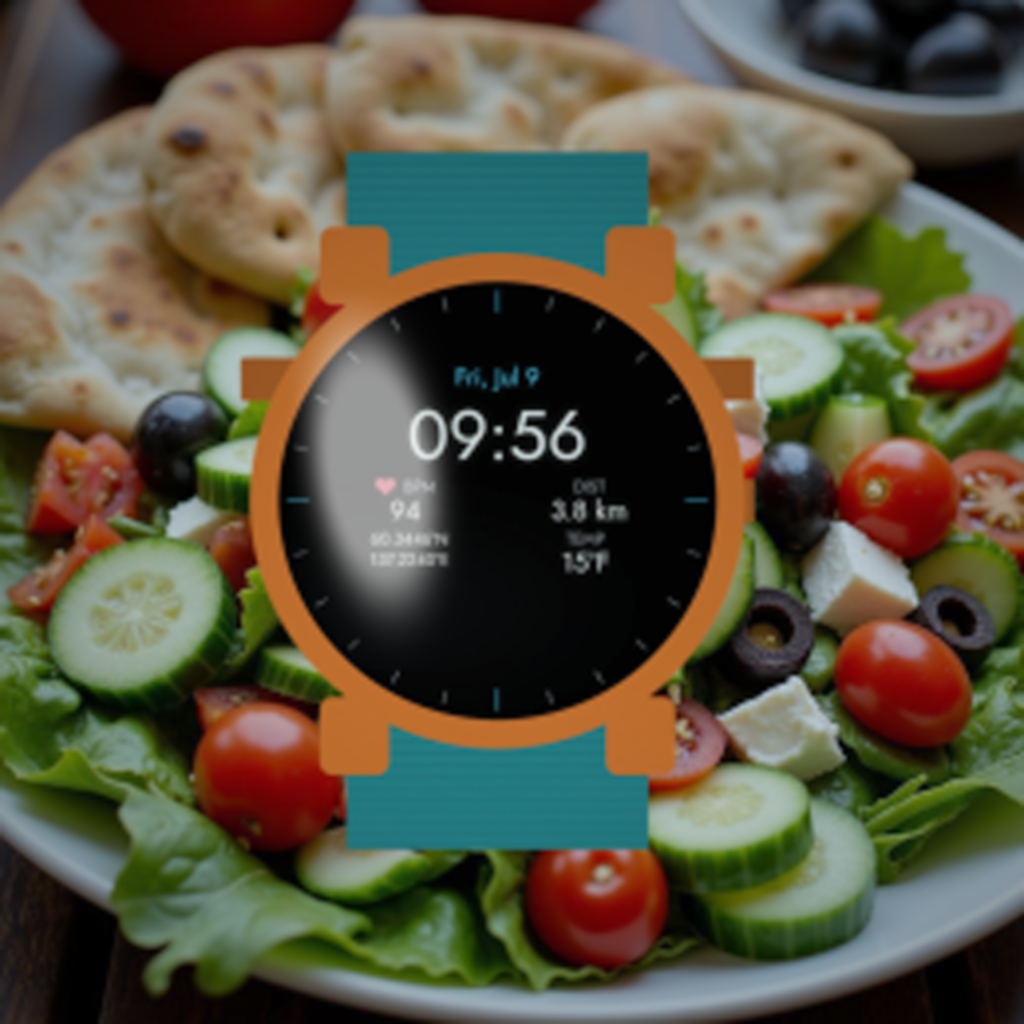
9:56
